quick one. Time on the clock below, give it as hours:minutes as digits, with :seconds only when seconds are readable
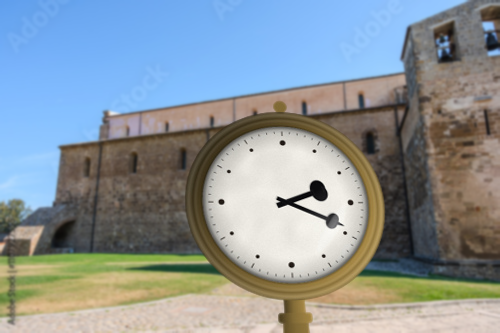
2:19
